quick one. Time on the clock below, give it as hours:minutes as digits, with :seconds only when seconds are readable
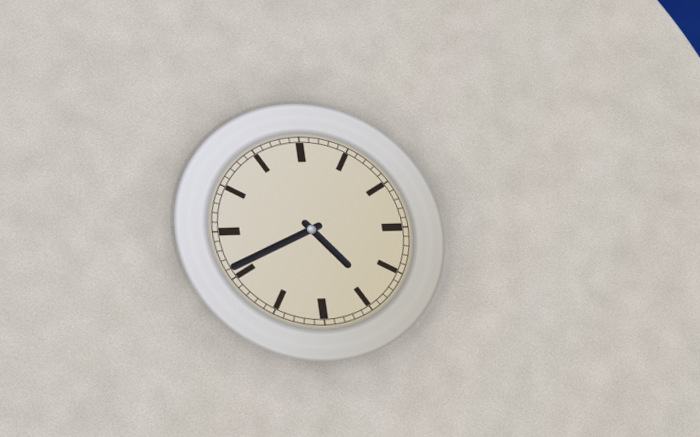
4:41
